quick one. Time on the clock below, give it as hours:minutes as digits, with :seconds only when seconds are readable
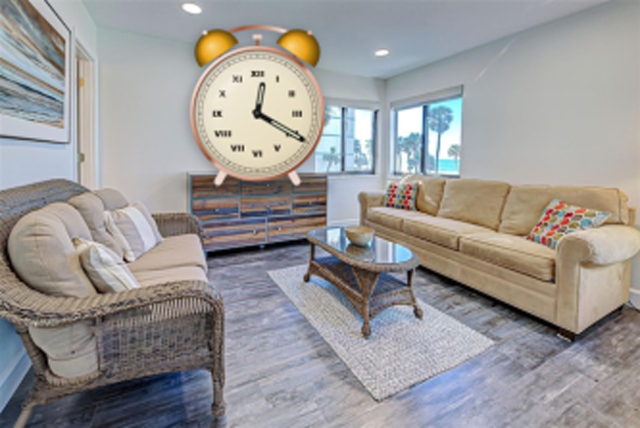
12:20
